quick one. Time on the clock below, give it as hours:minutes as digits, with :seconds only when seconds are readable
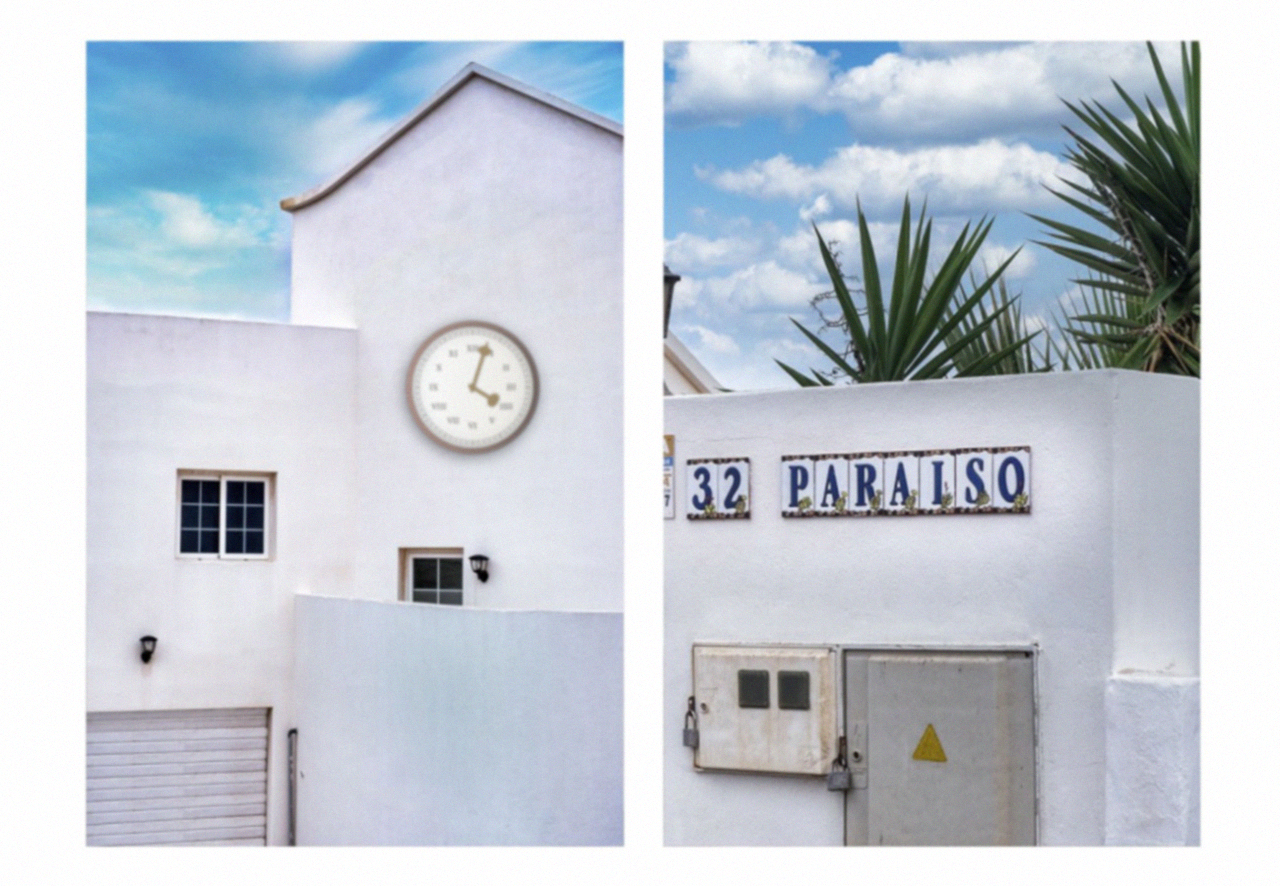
4:03
